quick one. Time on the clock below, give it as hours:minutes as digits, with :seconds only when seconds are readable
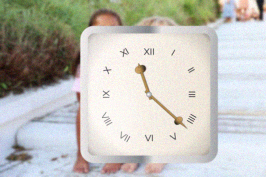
11:22
